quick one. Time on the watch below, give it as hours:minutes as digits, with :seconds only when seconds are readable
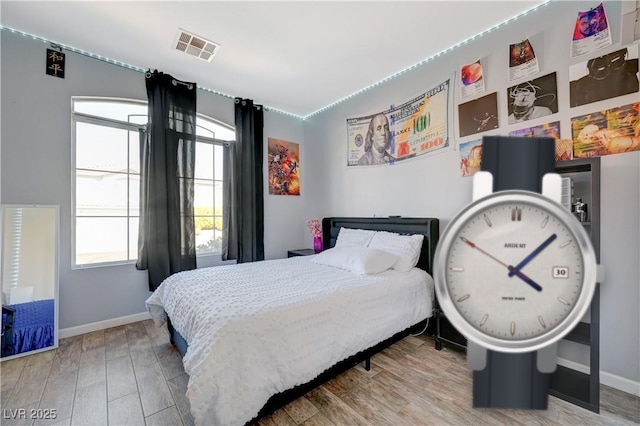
4:07:50
